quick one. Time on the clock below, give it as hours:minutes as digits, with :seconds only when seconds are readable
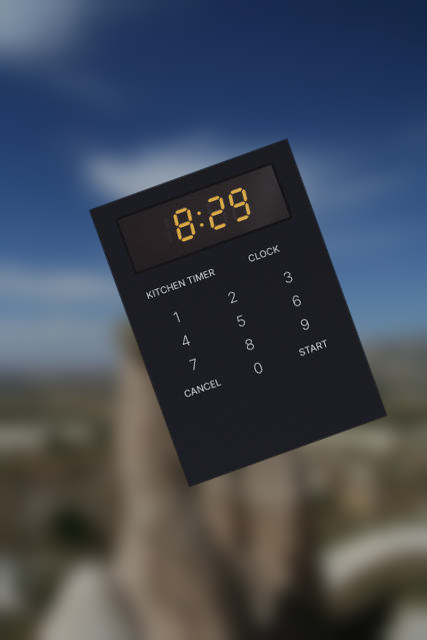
8:29
